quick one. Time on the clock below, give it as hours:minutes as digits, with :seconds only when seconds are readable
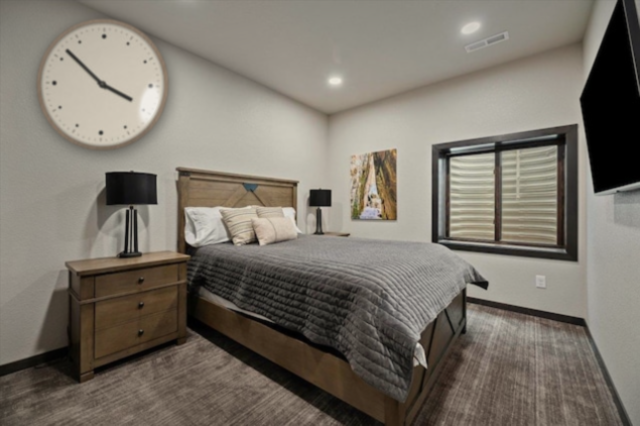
3:52
